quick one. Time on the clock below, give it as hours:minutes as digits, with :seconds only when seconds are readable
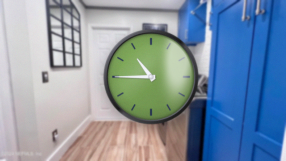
10:45
